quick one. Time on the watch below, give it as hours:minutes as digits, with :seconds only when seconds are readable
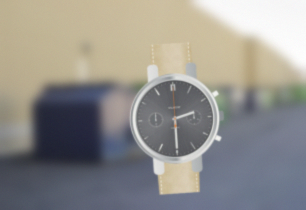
2:30
